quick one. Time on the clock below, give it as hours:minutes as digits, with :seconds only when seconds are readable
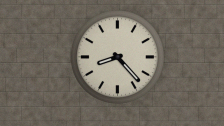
8:23
